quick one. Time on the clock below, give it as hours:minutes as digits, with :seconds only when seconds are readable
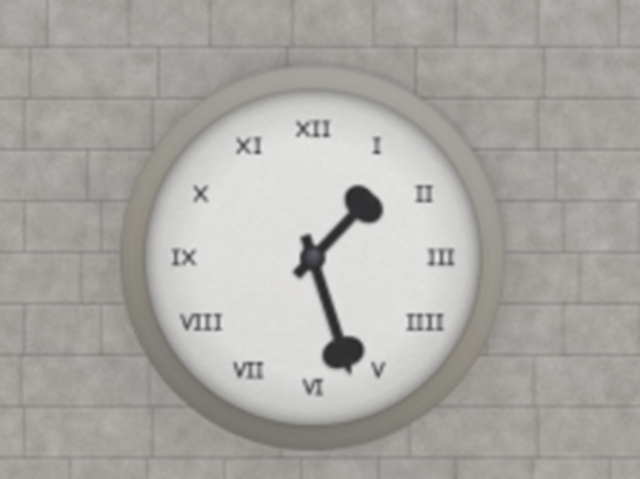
1:27
